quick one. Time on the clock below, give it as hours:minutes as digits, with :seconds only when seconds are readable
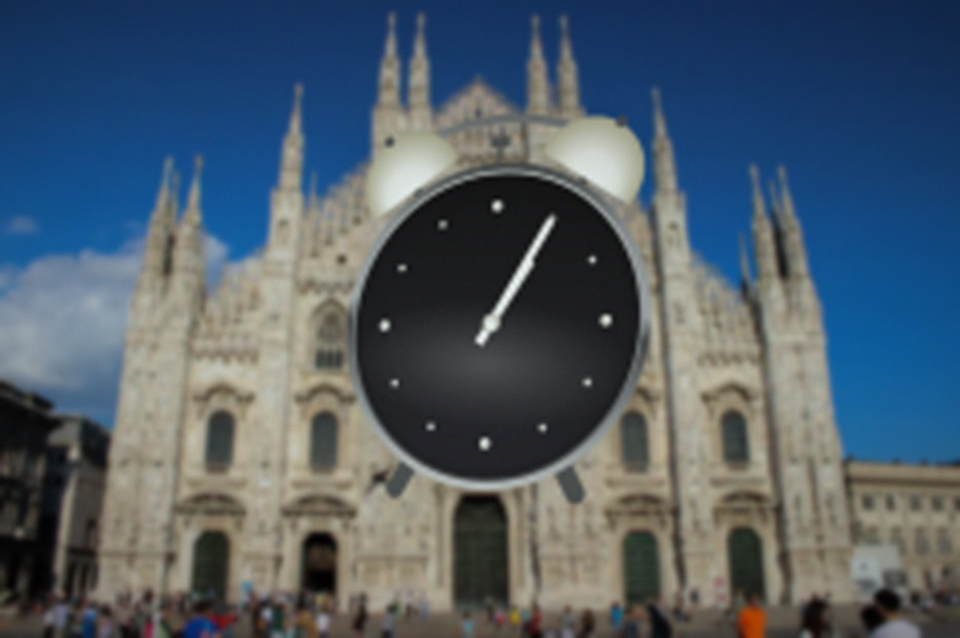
1:05
